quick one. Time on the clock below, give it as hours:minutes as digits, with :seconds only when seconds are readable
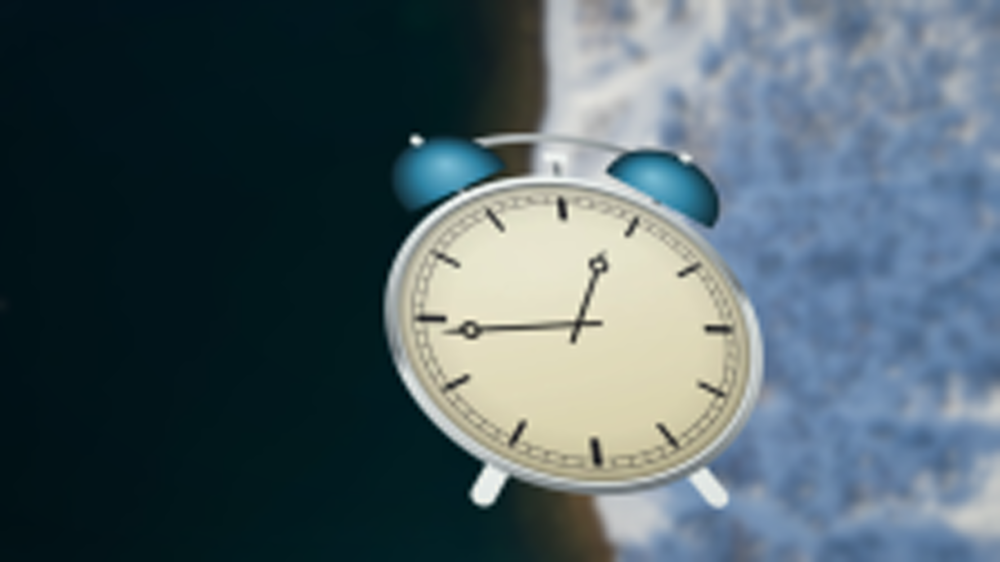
12:44
